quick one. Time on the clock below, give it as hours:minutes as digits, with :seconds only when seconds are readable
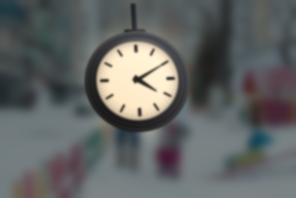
4:10
